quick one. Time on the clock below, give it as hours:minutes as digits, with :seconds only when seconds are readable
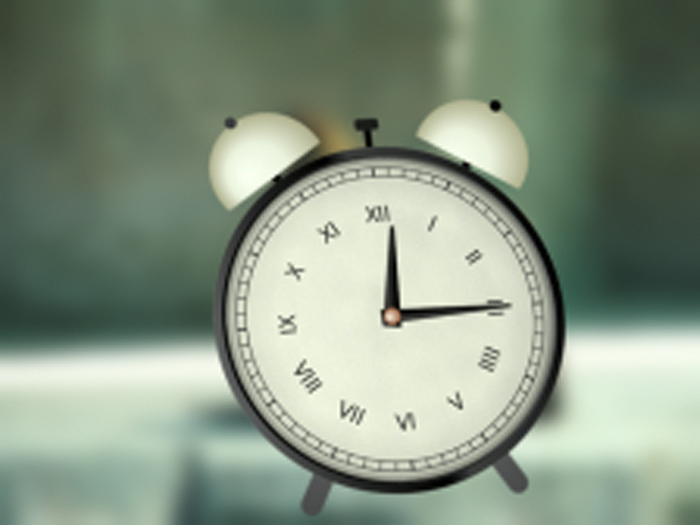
12:15
